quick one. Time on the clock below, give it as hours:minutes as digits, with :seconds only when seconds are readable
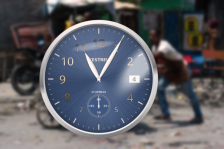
11:05
